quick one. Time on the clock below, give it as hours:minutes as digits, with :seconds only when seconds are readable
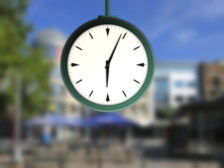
6:04
